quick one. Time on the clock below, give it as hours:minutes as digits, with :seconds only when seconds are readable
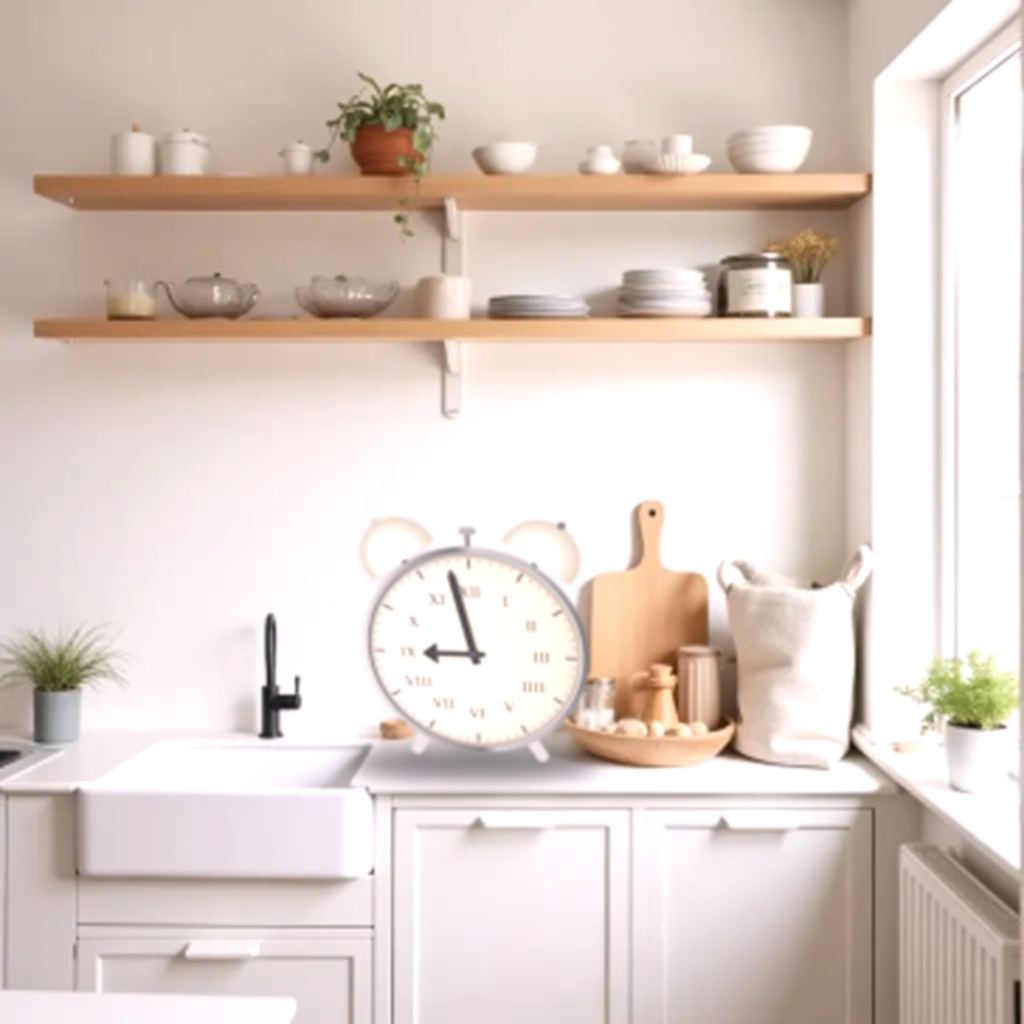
8:58
